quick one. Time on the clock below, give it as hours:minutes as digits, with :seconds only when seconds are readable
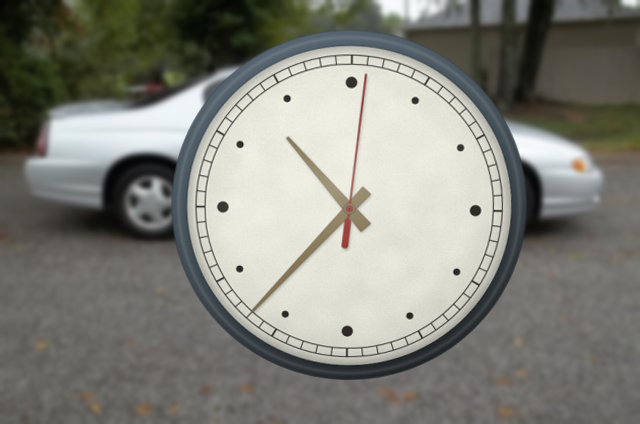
10:37:01
